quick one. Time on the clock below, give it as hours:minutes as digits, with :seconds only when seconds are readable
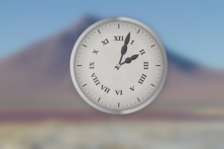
2:03
